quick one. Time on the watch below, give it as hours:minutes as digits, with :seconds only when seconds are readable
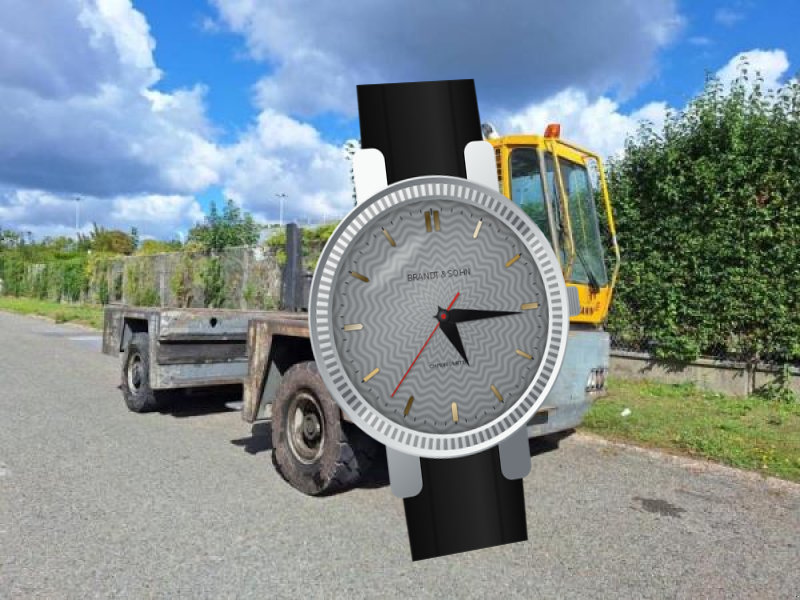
5:15:37
